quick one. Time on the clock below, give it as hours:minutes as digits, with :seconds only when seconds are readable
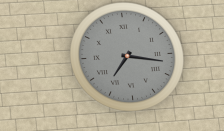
7:17
